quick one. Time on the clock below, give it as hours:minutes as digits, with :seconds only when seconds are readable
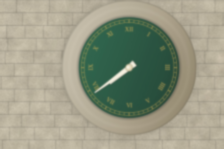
7:39
